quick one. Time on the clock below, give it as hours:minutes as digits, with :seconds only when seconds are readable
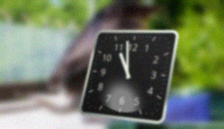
10:58
